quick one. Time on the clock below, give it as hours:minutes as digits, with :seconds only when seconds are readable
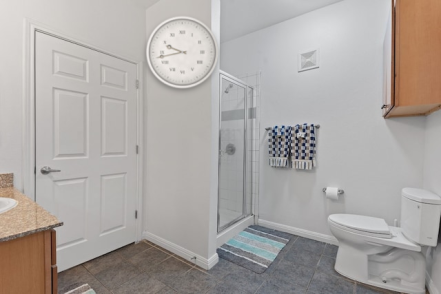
9:43
